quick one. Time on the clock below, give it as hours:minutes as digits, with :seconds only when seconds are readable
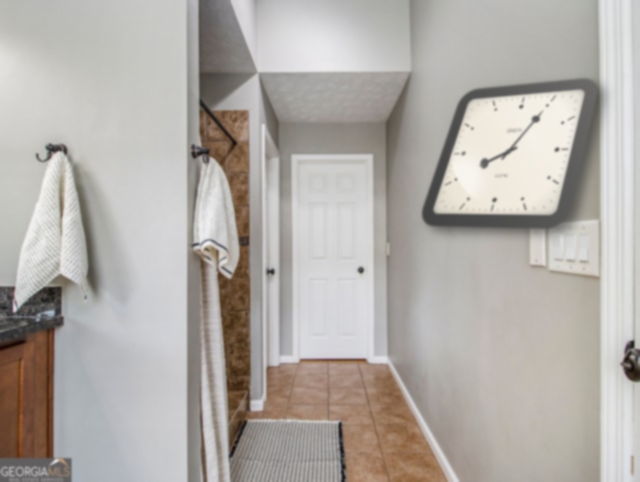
8:05
